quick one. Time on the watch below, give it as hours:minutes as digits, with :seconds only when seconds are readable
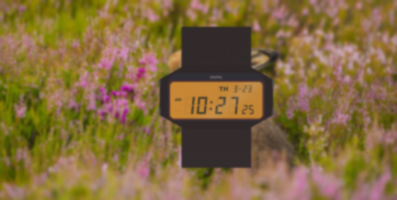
10:27
